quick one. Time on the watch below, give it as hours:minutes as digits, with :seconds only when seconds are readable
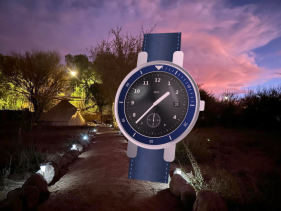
1:37
